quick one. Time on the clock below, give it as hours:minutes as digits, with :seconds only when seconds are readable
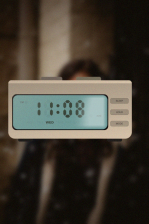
11:08
